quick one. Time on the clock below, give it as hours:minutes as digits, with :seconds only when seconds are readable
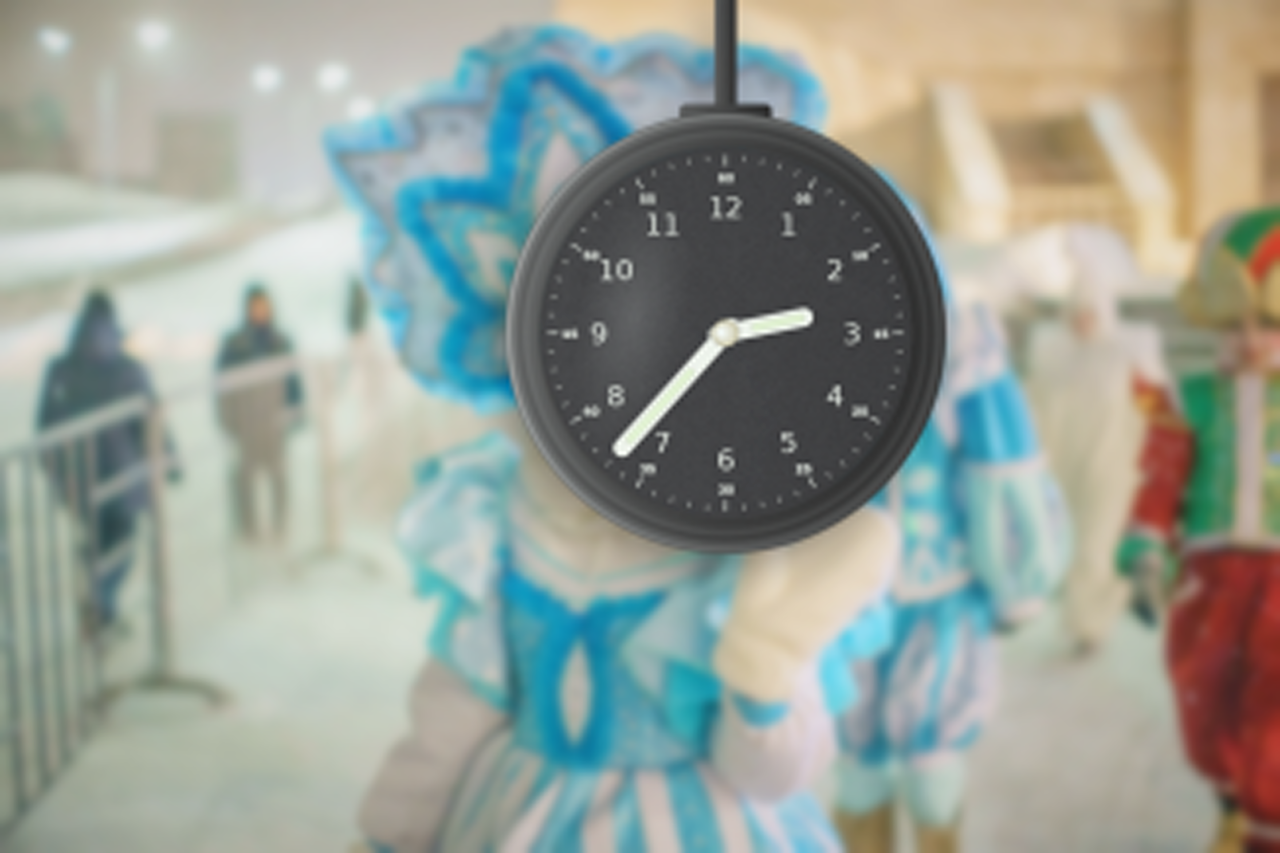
2:37
